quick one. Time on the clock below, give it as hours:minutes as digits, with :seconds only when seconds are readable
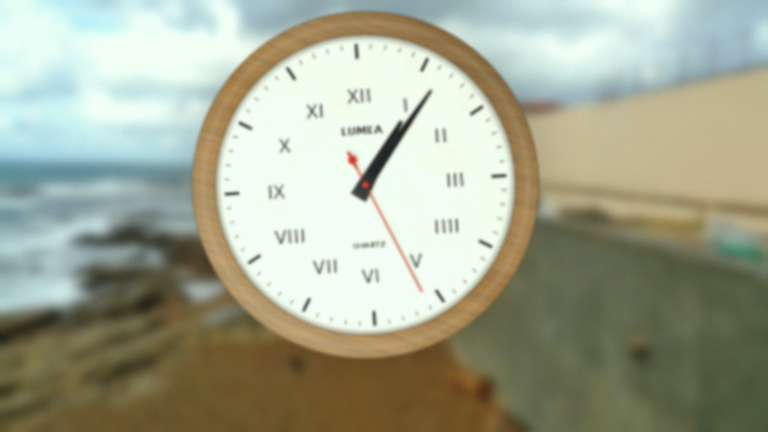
1:06:26
